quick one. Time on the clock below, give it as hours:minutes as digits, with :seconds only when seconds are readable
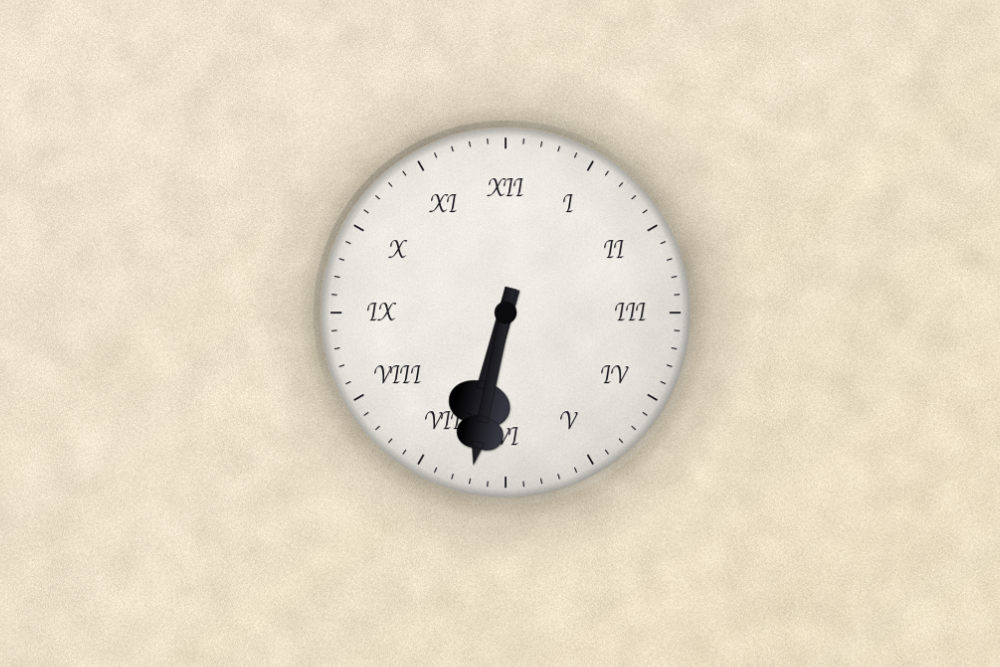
6:32
